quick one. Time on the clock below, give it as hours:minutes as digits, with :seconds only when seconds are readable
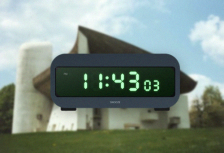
11:43:03
